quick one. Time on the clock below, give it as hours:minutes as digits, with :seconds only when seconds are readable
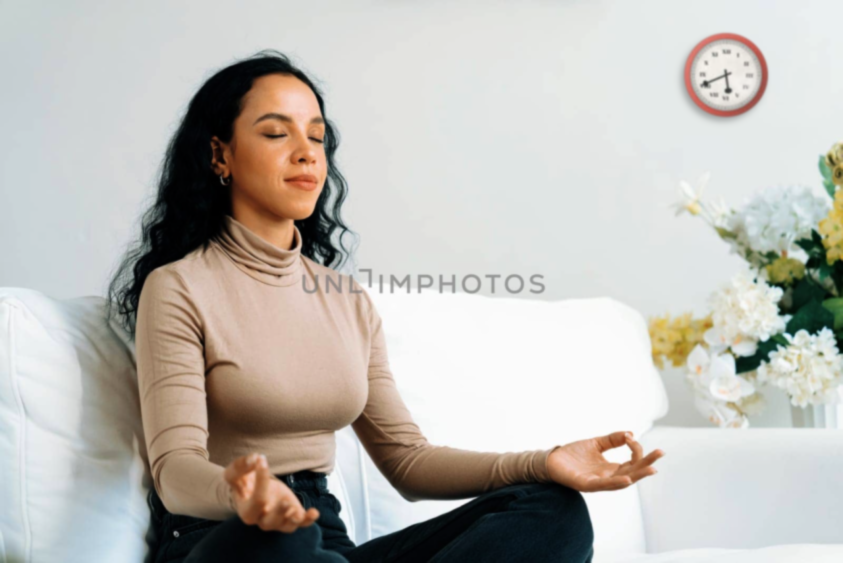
5:41
